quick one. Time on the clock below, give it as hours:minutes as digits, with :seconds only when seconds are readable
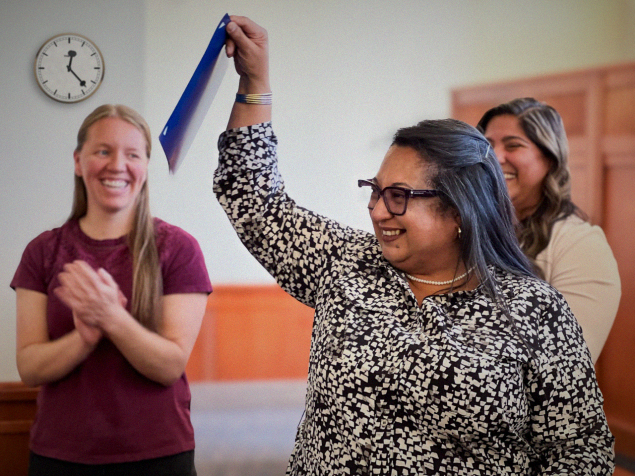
12:23
